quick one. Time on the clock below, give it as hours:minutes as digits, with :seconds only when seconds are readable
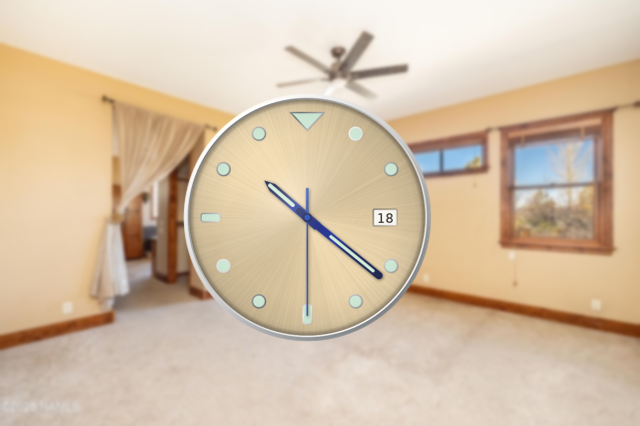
10:21:30
